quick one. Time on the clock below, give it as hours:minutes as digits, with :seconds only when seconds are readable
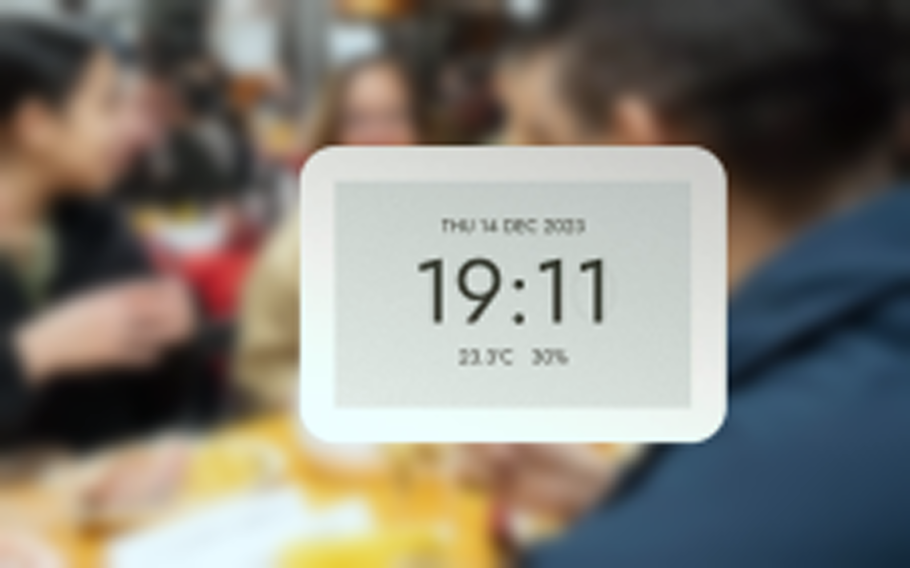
19:11
